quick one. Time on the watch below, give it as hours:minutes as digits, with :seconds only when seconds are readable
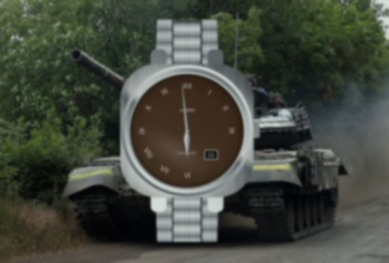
5:59
